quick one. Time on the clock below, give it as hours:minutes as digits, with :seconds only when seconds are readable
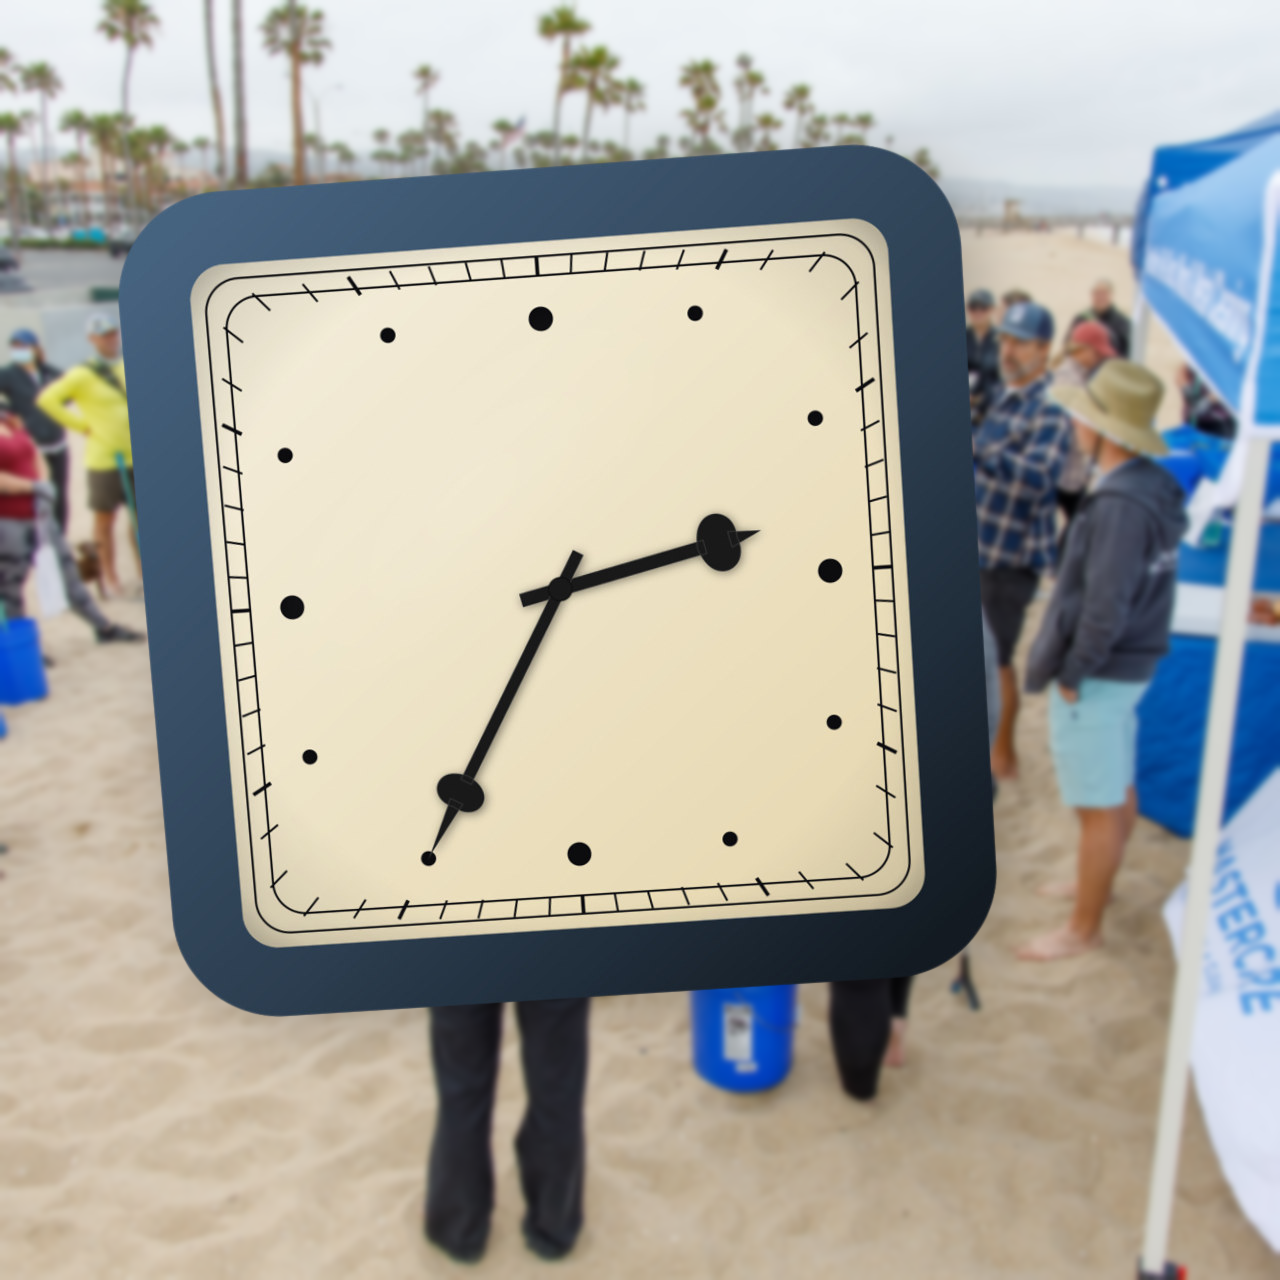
2:35
